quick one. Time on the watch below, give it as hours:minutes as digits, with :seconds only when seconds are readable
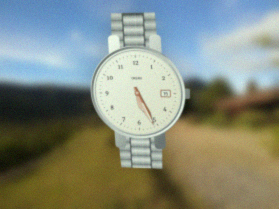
5:26
